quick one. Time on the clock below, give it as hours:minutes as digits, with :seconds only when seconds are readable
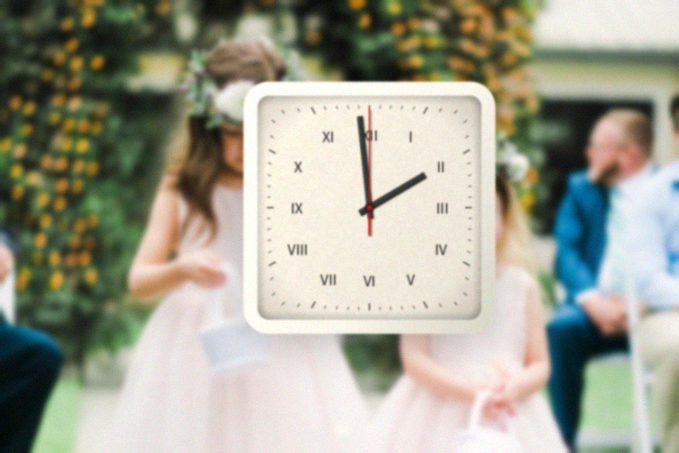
1:59:00
